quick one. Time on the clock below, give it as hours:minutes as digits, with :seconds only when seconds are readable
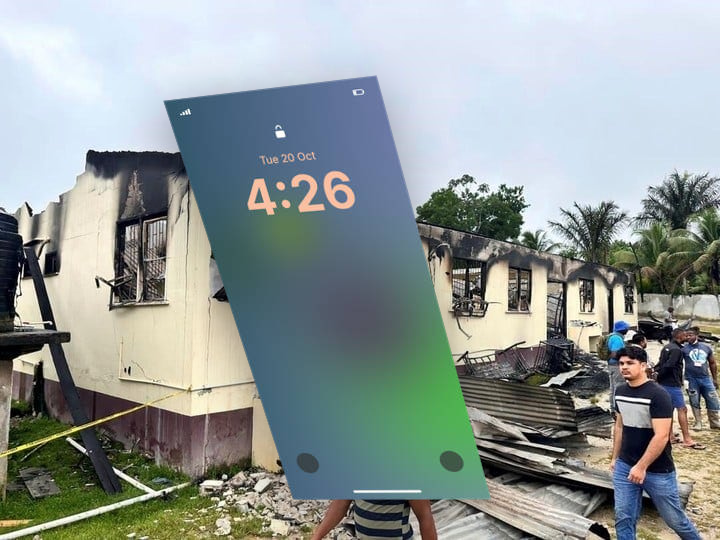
4:26
